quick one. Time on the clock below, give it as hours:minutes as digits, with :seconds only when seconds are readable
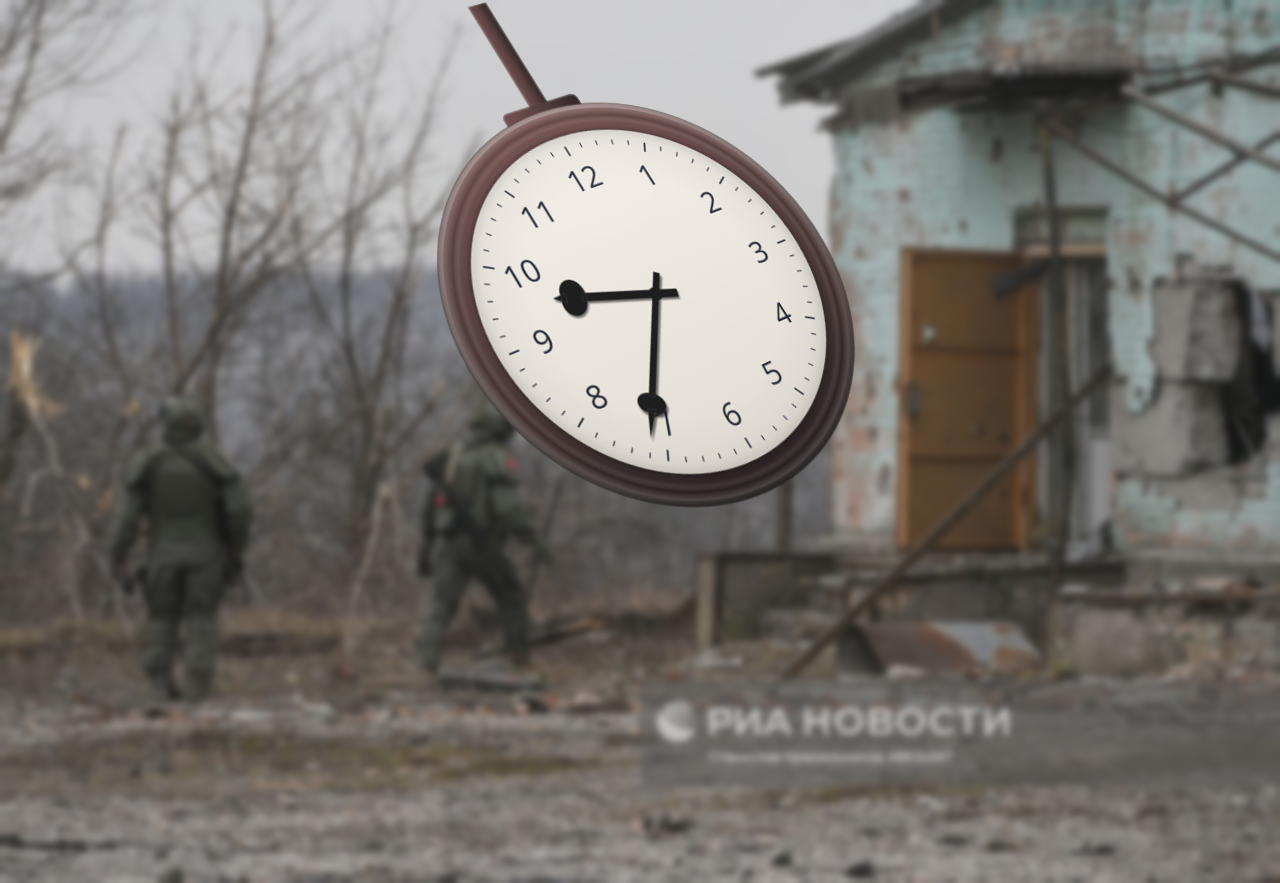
9:36
